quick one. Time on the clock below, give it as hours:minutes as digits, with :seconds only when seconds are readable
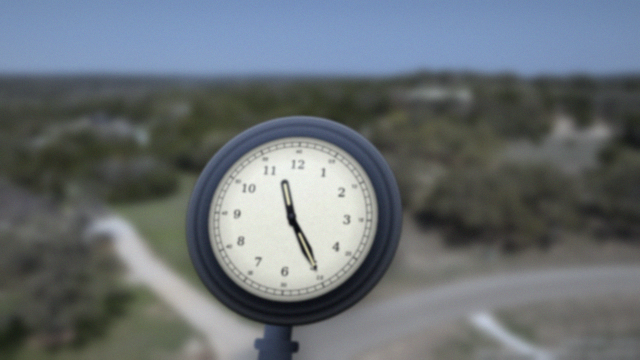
11:25
